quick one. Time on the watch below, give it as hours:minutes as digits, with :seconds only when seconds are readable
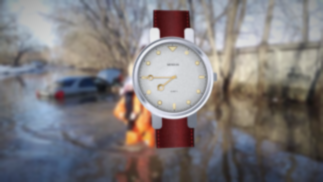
7:45
